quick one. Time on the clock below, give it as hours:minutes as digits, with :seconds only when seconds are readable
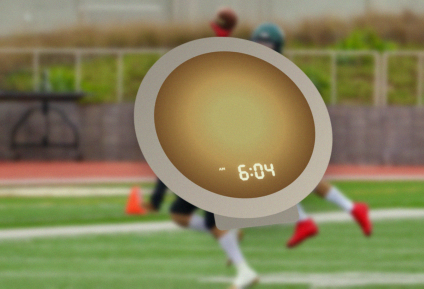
6:04
